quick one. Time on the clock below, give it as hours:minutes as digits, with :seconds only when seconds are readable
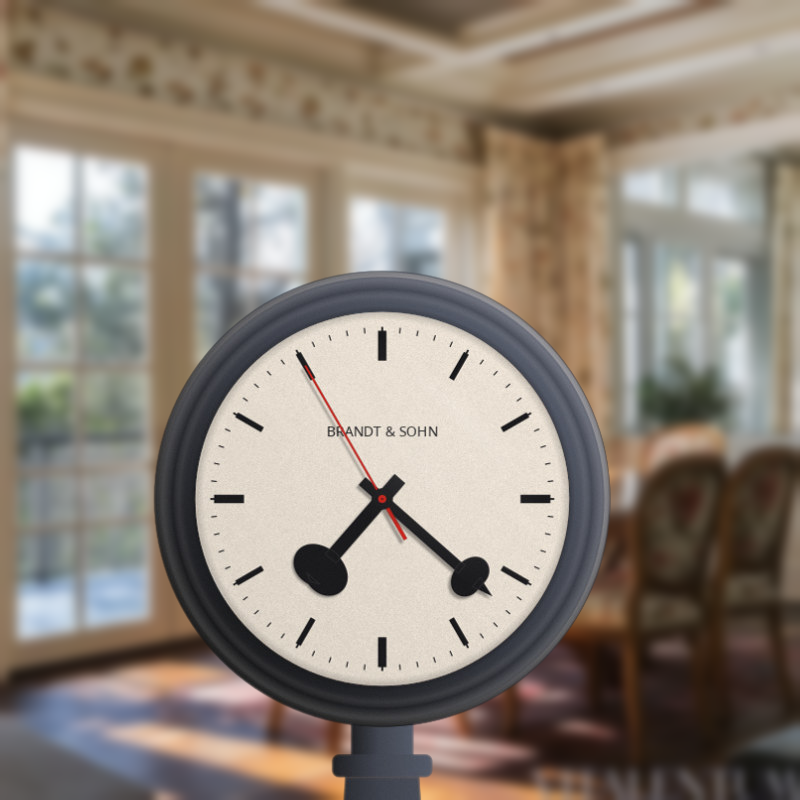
7:21:55
